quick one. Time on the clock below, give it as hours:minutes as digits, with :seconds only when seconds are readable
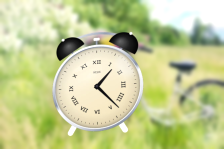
1:23
